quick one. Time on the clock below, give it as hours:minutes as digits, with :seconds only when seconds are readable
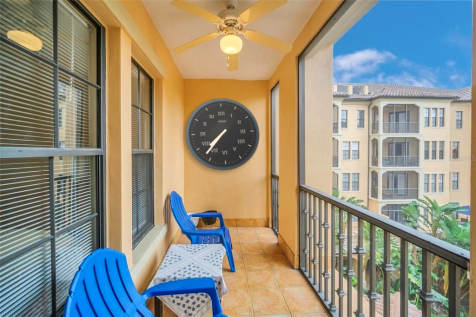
7:37
